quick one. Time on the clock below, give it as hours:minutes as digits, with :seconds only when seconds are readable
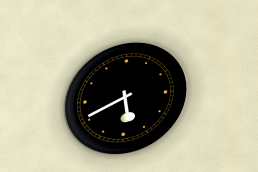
5:41
